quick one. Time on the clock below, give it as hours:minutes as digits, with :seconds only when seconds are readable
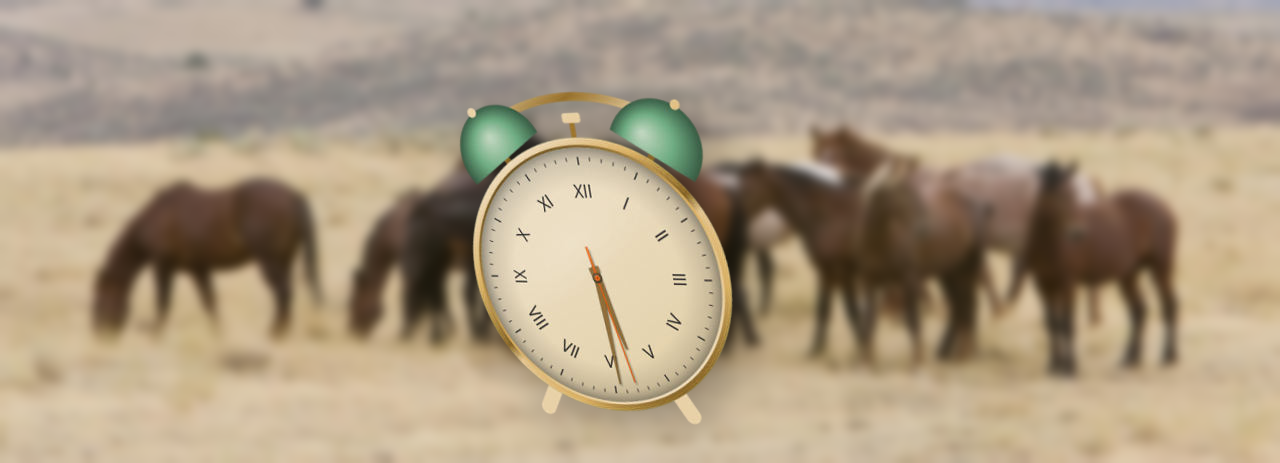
5:29:28
